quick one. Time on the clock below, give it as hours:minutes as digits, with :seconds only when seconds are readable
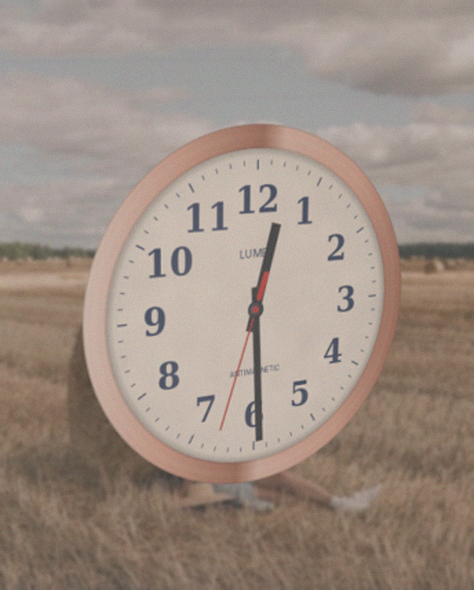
12:29:33
